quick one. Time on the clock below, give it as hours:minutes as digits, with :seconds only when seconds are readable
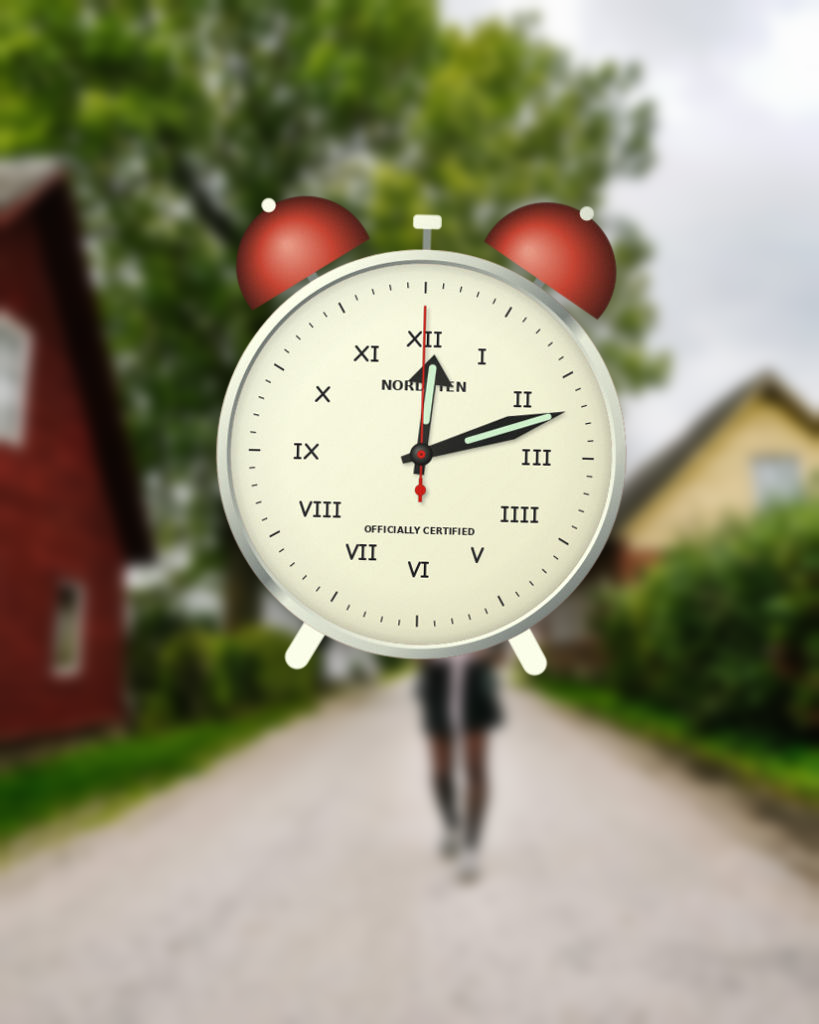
12:12:00
